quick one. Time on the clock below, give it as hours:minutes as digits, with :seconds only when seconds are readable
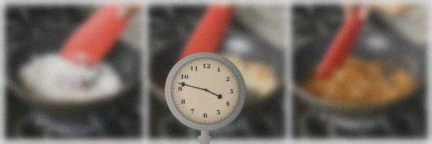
3:47
